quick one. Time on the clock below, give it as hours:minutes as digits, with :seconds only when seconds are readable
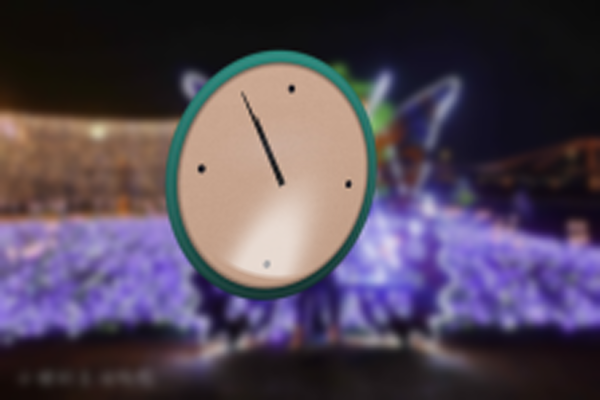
10:54
